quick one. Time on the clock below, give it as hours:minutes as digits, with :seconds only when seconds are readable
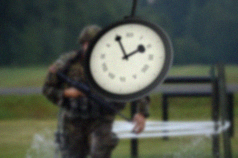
1:55
